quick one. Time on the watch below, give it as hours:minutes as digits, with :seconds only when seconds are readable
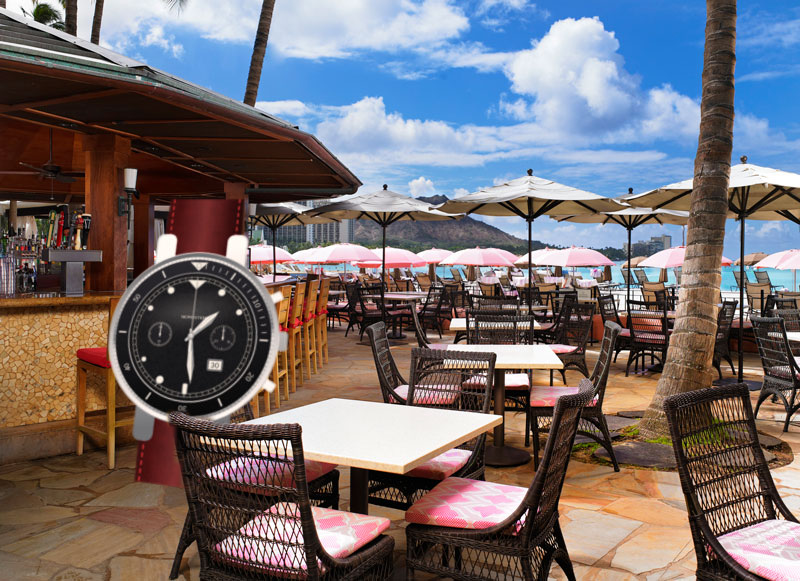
1:29
